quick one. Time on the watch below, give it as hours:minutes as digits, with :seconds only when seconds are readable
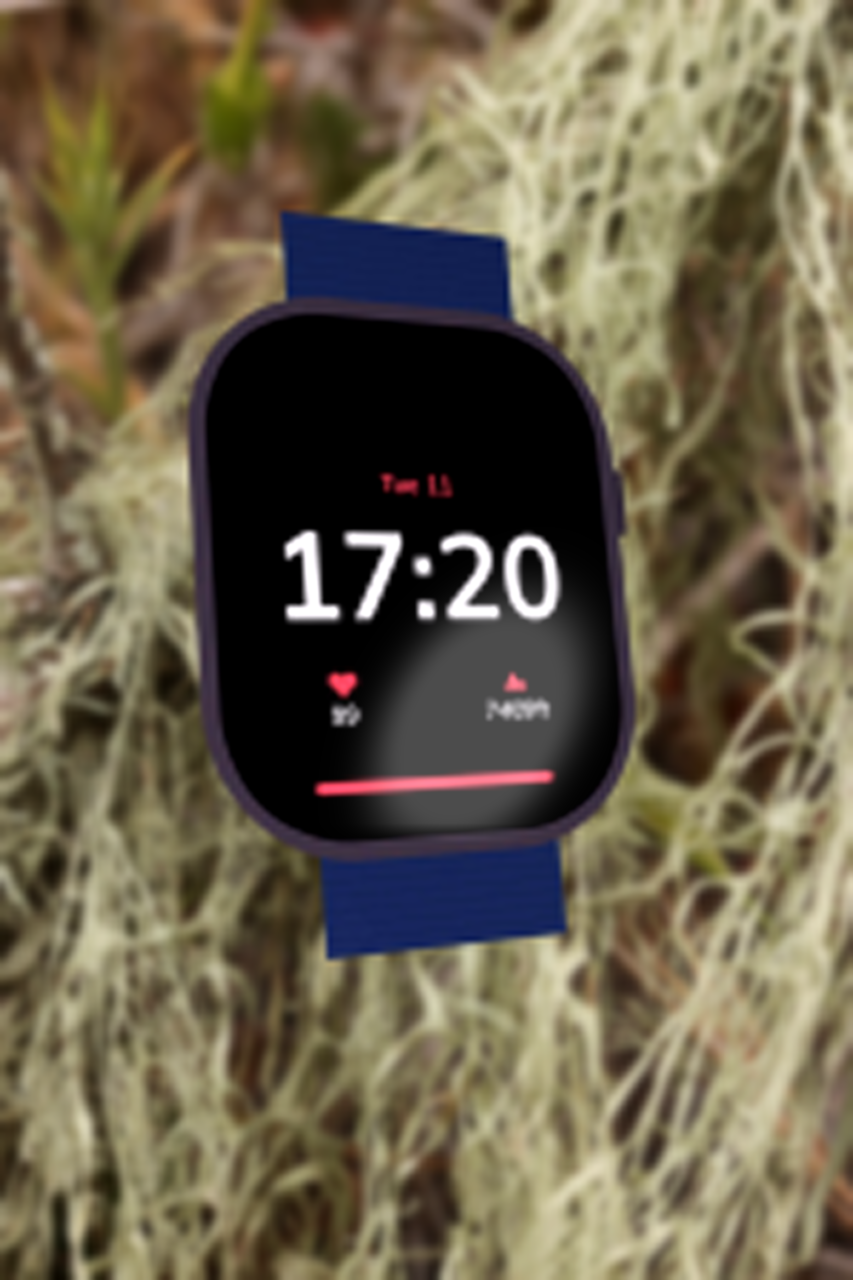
17:20
